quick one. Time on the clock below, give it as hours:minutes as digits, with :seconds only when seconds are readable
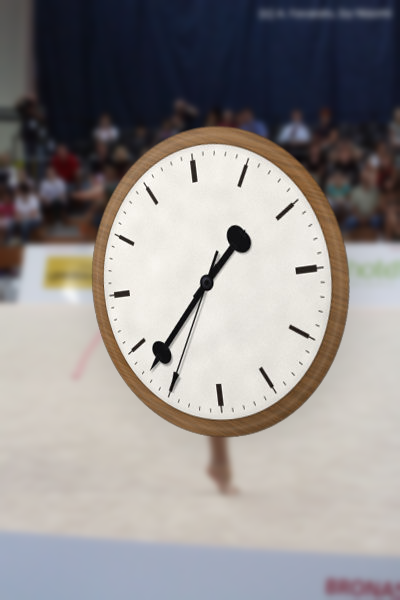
1:37:35
